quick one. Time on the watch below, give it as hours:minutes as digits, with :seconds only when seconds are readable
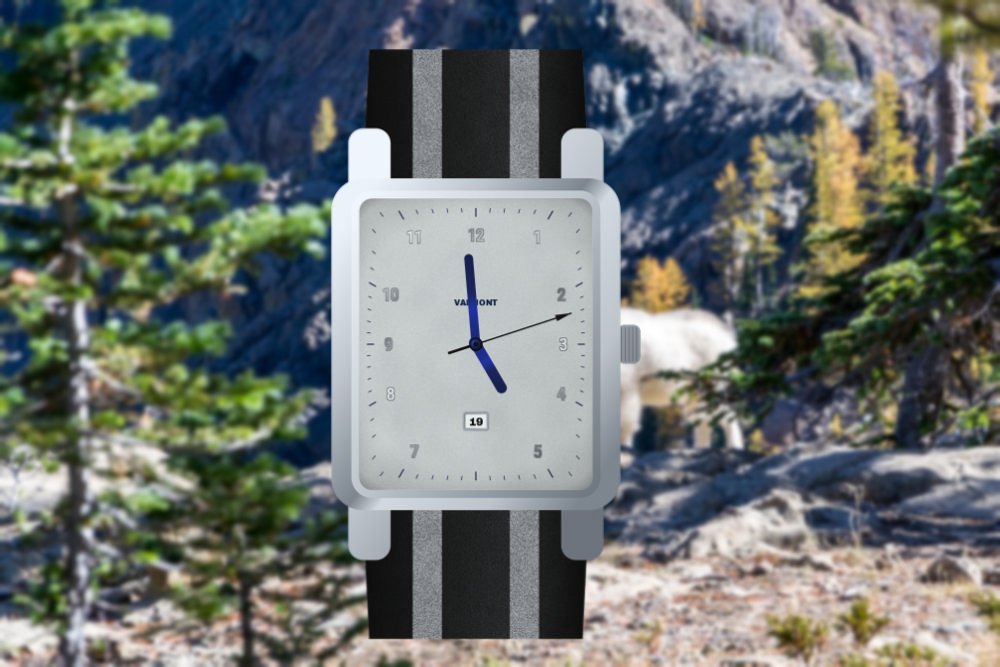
4:59:12
